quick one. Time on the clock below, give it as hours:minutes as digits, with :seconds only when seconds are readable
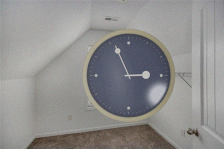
2:56
